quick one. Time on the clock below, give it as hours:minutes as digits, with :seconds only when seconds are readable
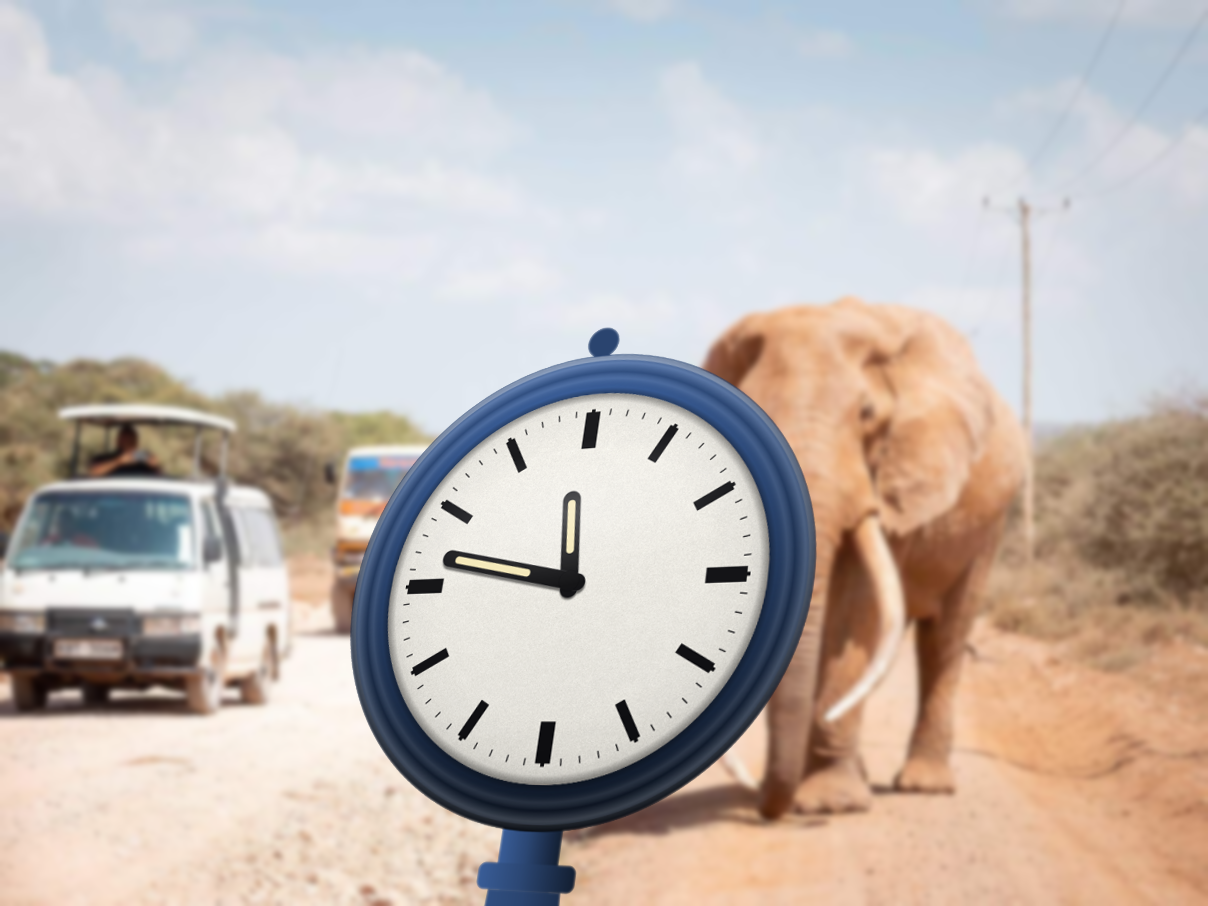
11:47
